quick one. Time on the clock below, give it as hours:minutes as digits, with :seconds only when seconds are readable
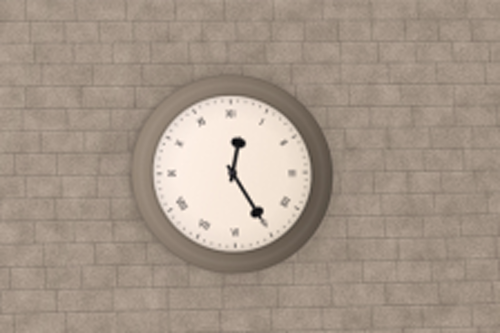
12:25
